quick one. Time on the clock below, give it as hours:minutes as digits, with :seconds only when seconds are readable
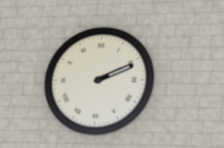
2:11
